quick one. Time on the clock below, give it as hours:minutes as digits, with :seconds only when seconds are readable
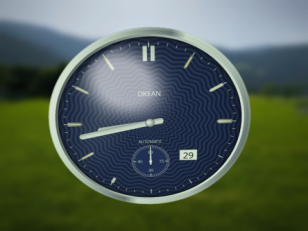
8:43
